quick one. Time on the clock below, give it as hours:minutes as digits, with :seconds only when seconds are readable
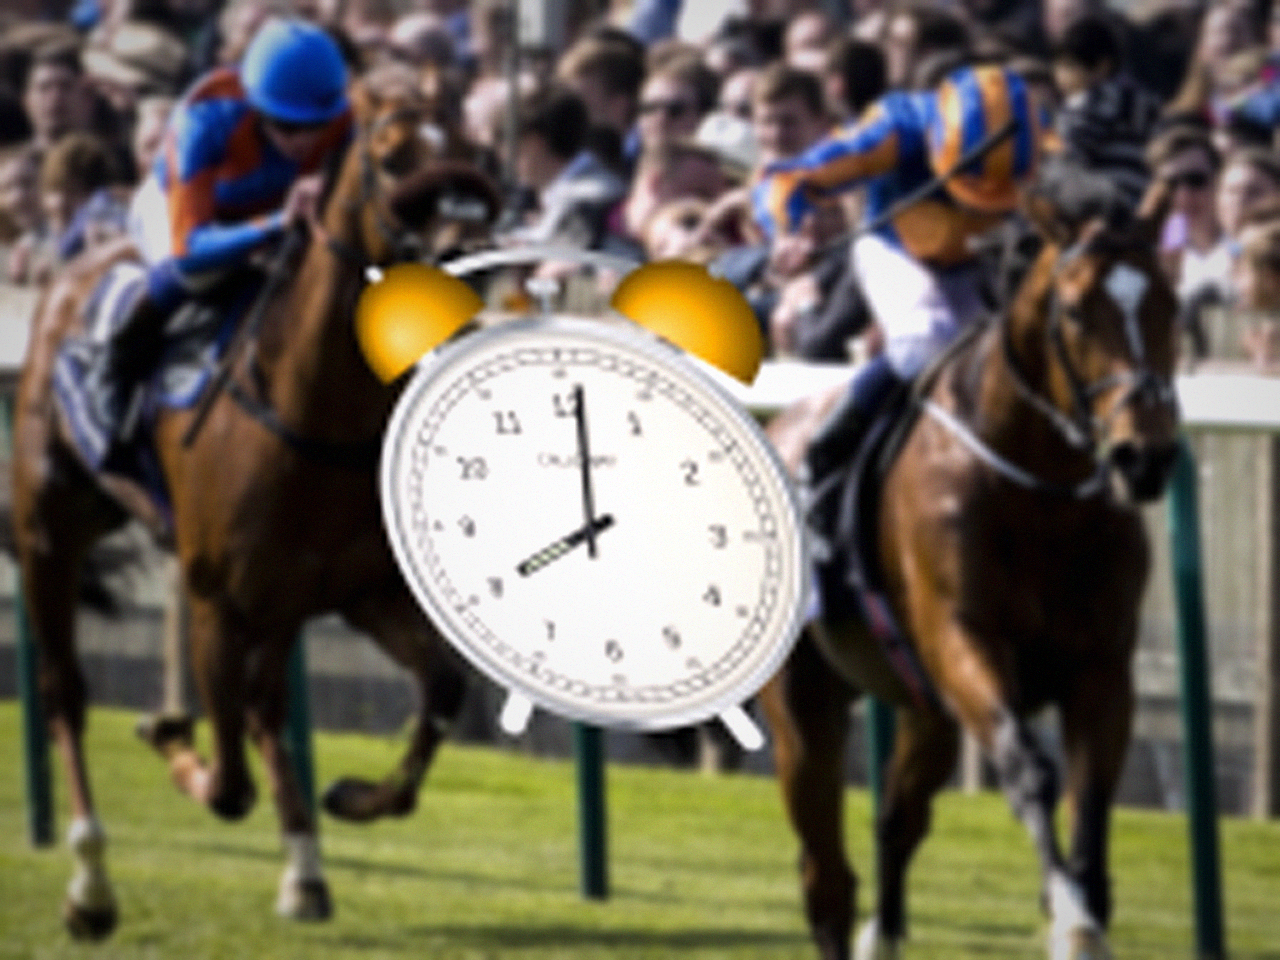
8:01
